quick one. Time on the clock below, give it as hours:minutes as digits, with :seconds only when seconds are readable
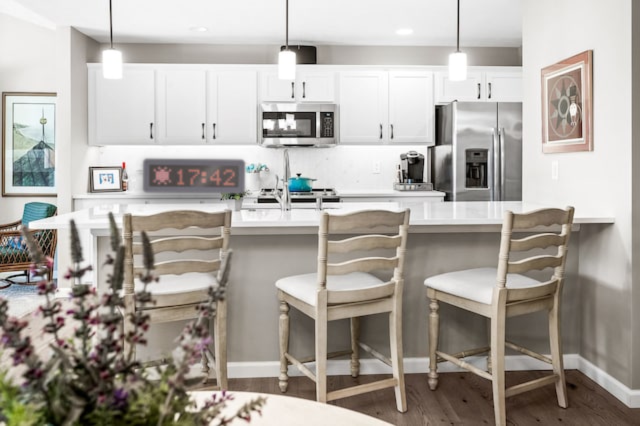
17:42
